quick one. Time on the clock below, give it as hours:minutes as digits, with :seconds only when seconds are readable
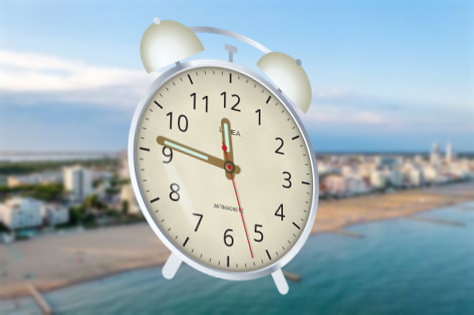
11:46:27
